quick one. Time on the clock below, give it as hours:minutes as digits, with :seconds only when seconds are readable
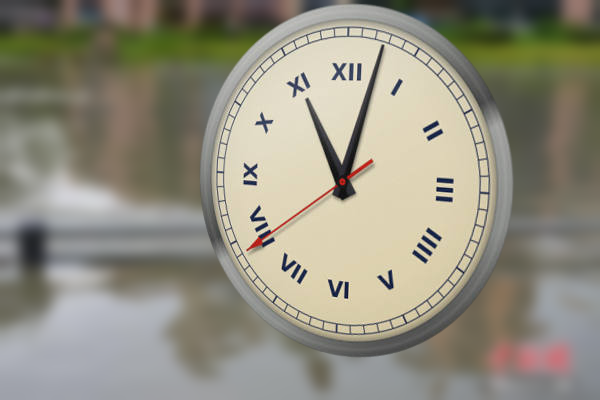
11:02:39
